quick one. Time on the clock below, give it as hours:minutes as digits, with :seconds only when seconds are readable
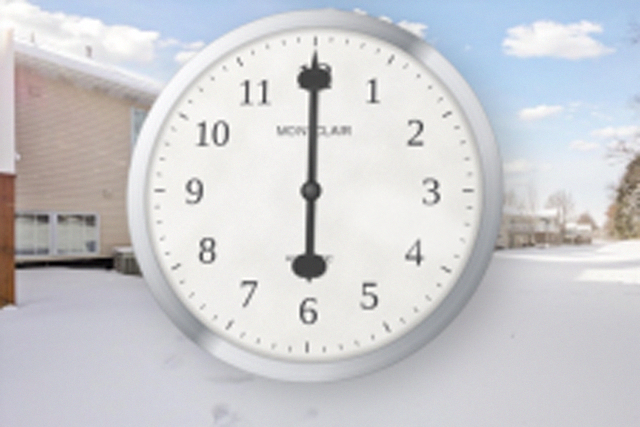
6:00
